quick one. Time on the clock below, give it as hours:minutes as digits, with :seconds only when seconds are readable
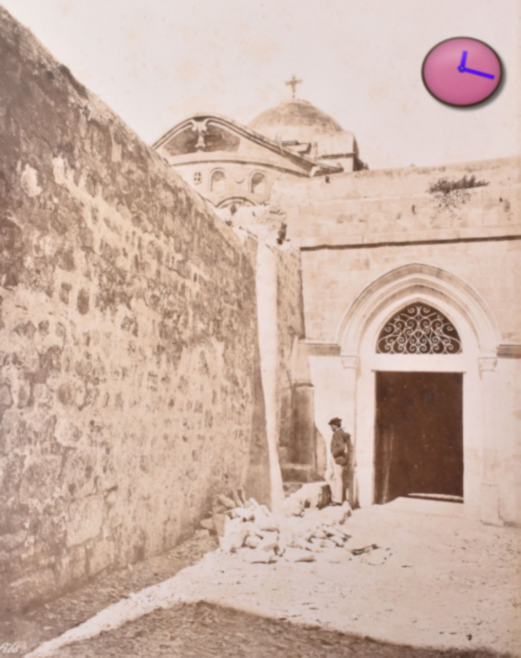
12:18
